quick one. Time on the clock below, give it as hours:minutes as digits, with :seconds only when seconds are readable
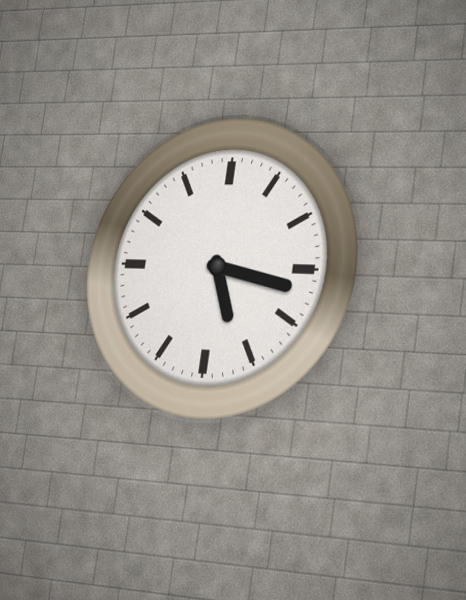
5:17
